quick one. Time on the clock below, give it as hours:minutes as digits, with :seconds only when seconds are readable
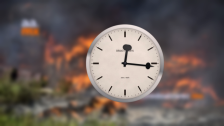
12:16
